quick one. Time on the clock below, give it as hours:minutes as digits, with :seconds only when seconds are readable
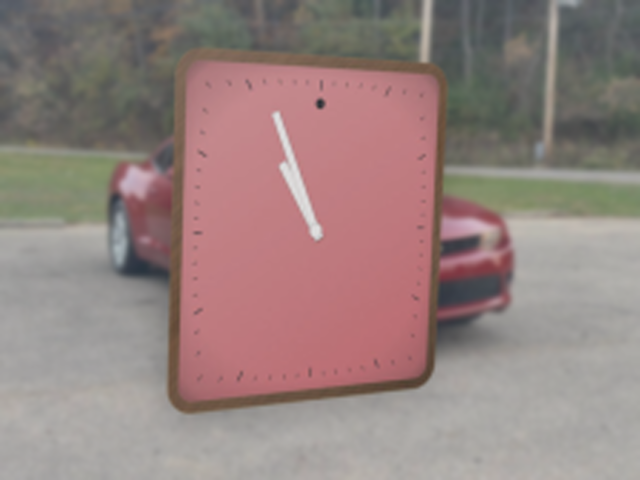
10:56
